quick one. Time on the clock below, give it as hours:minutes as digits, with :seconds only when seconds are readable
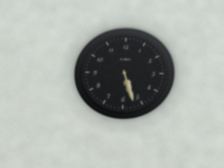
5:27
